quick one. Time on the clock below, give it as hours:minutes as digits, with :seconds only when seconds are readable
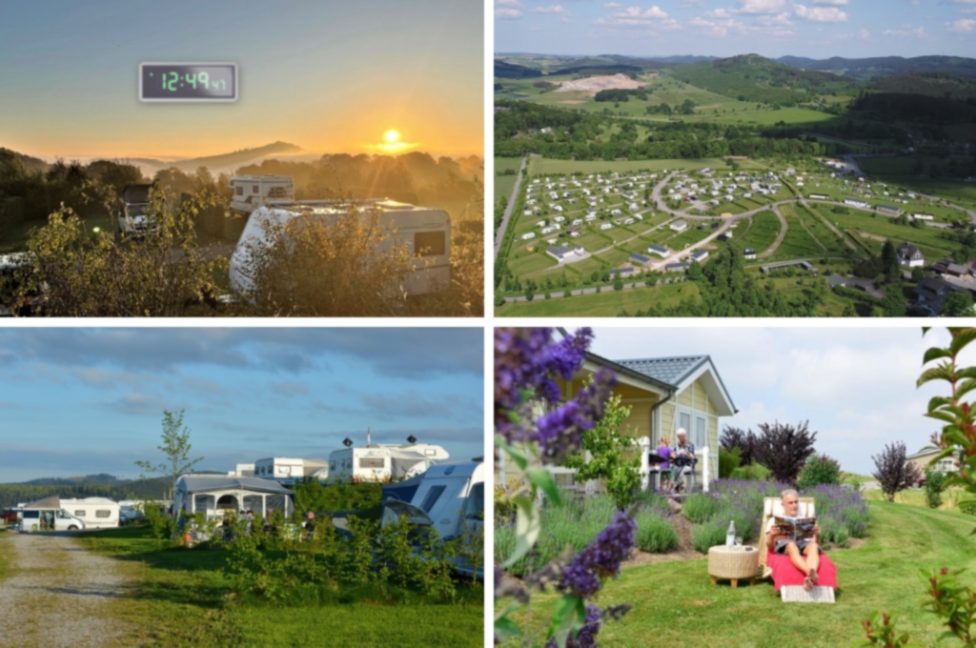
12:49
